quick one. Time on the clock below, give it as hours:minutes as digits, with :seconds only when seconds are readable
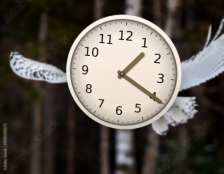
1:20
